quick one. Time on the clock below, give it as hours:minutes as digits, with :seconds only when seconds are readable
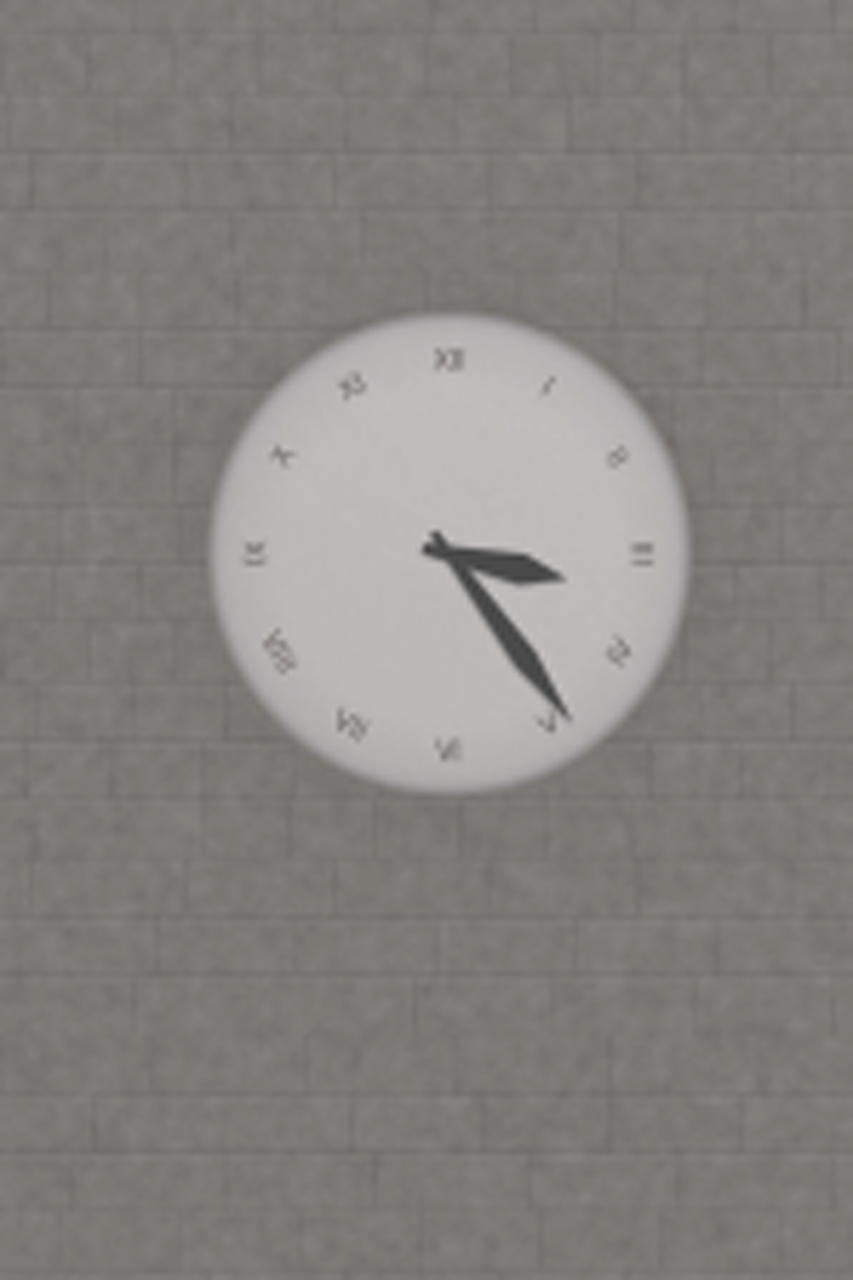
3:24
